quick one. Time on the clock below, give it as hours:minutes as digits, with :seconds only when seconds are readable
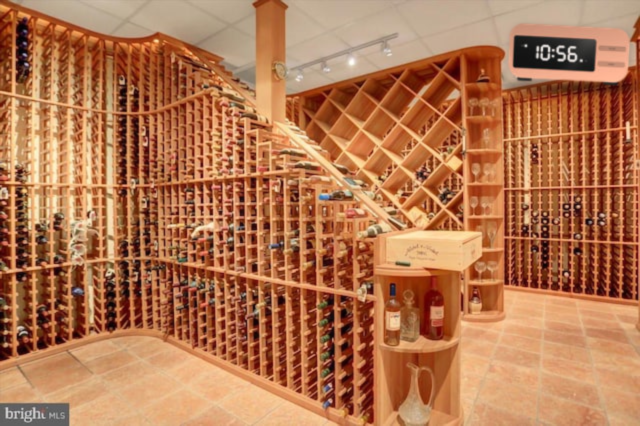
10:56
